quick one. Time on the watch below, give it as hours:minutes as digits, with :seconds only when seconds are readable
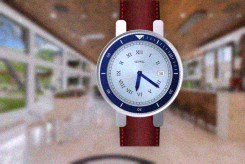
6:21
